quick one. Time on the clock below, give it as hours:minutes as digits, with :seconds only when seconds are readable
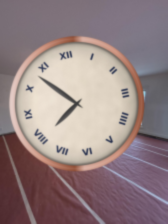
7:53
